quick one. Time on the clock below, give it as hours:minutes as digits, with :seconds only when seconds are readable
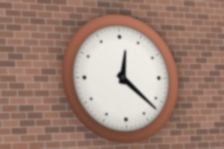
12:22
